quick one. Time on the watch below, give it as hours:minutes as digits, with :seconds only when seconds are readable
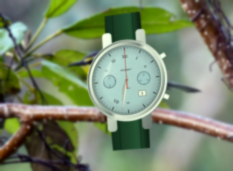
6:32
